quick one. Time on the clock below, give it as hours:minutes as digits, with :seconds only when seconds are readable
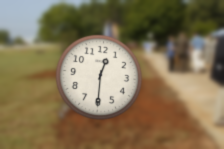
12:30
